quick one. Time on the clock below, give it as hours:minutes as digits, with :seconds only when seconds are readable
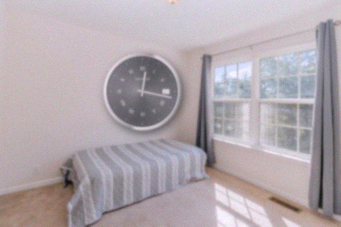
12:17
